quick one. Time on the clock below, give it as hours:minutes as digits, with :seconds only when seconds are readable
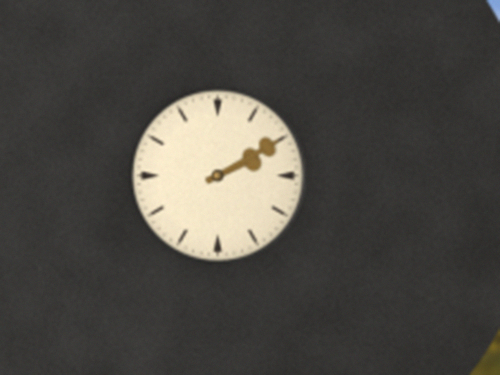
2:10
